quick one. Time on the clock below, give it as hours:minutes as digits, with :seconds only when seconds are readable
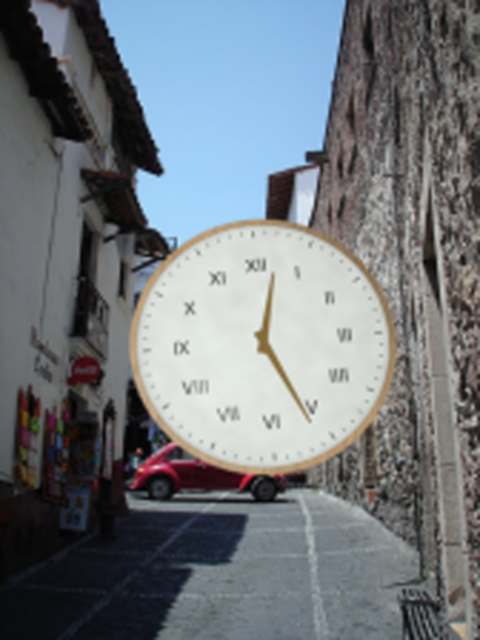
12:26
